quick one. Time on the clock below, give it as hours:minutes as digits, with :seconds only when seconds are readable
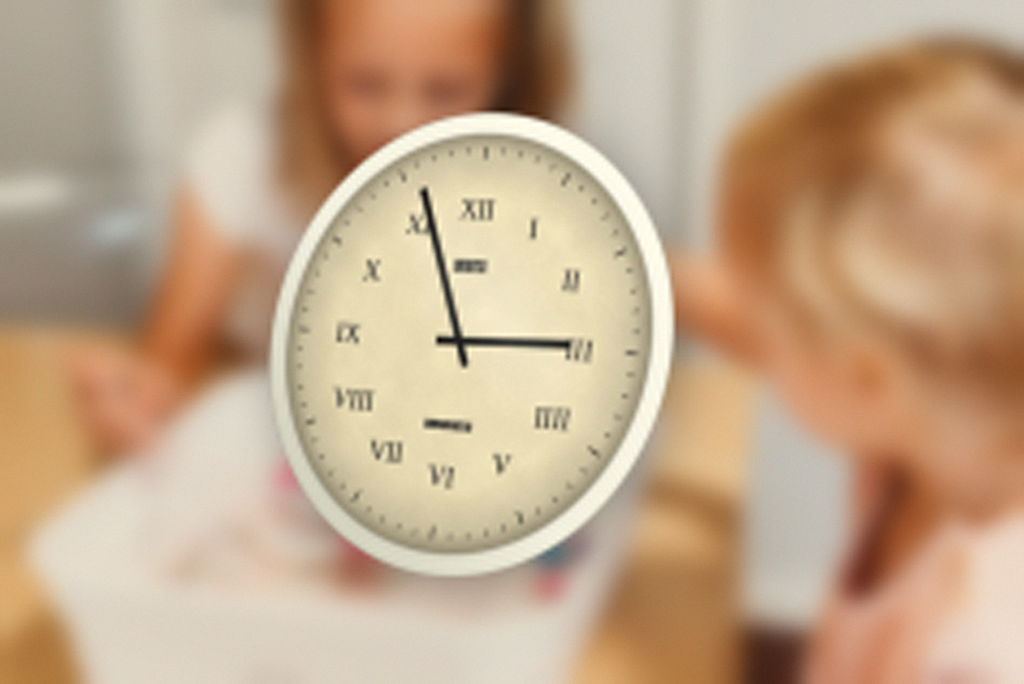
2:56
